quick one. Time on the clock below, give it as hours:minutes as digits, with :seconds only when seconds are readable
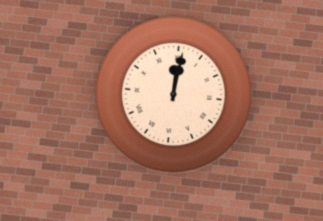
12:01
